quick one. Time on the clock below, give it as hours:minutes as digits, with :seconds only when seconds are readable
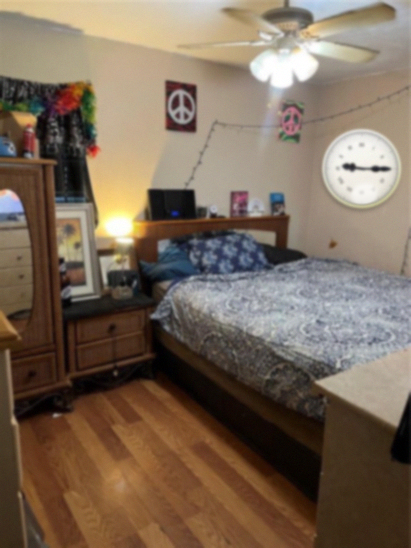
9:15
